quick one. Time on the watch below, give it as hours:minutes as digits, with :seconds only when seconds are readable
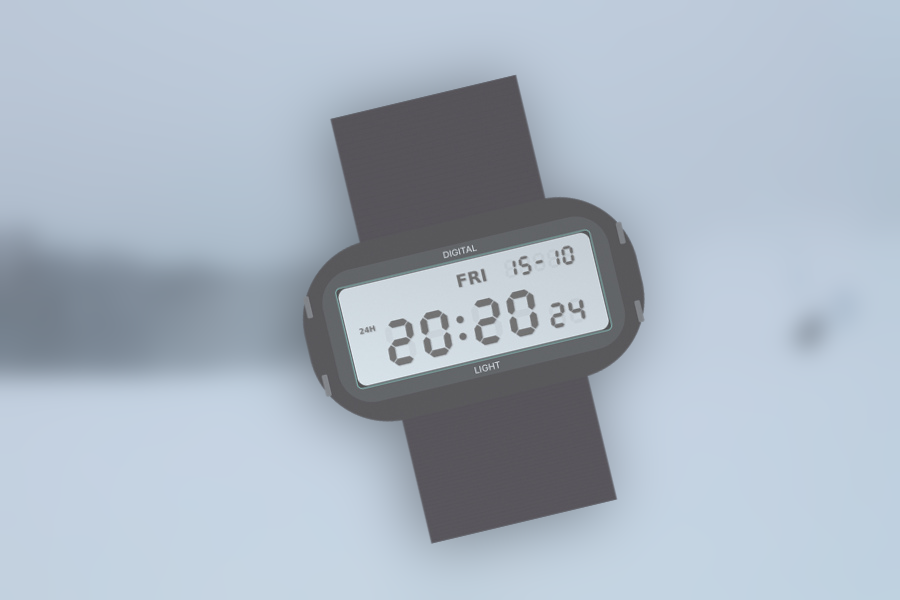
20:20:24
